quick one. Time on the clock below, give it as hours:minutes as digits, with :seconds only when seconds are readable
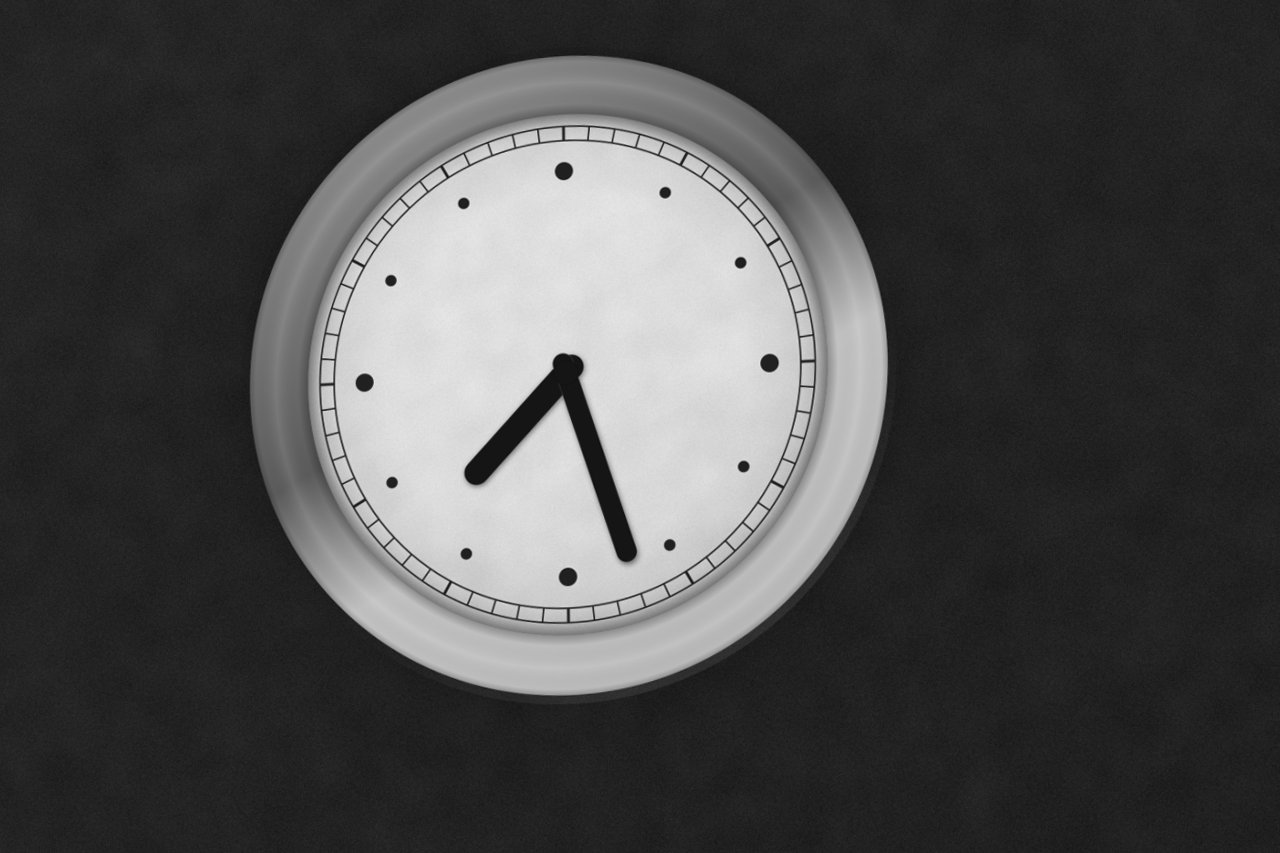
7:27
